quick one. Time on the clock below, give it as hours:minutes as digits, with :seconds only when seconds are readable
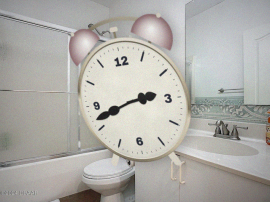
2:42
